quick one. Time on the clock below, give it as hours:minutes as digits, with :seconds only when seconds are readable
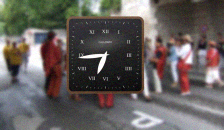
6:44
